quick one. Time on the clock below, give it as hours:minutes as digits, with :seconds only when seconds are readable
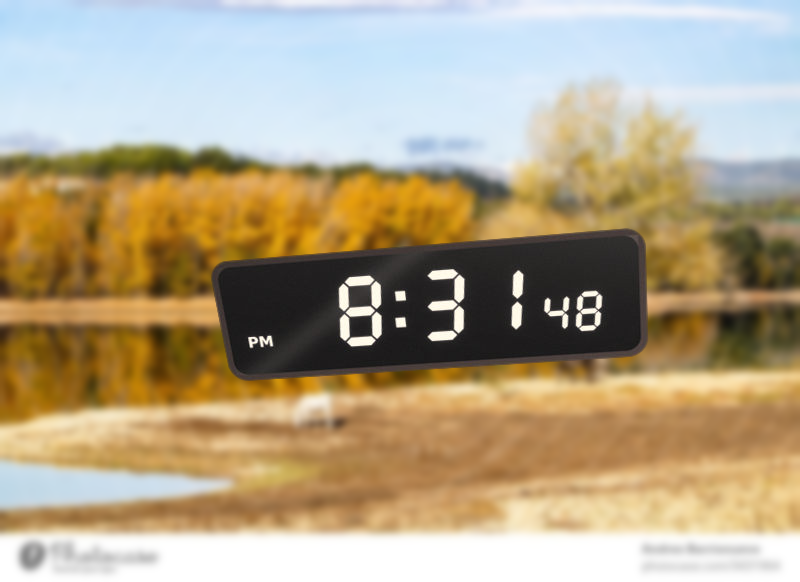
8:31:48
